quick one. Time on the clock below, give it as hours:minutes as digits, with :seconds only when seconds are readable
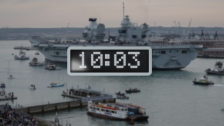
10:03
